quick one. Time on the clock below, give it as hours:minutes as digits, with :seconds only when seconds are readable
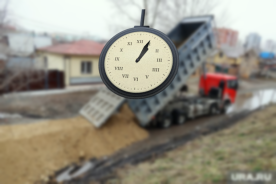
1:04
